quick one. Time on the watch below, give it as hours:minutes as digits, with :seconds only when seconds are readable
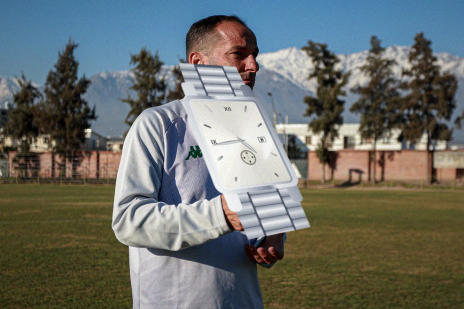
4:44
